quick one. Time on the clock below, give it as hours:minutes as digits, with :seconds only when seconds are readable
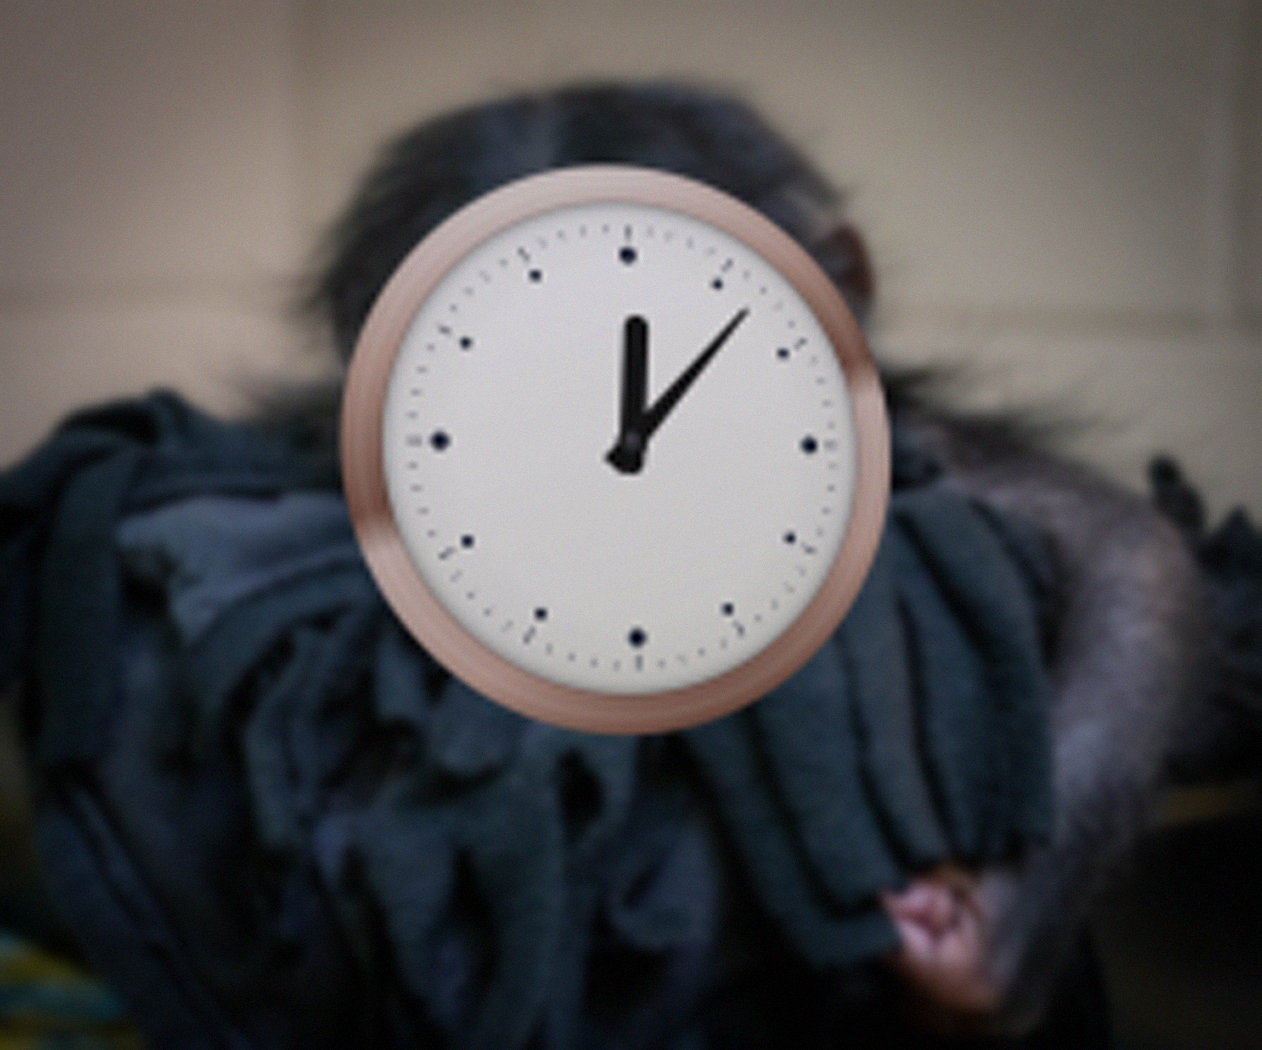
12:07
